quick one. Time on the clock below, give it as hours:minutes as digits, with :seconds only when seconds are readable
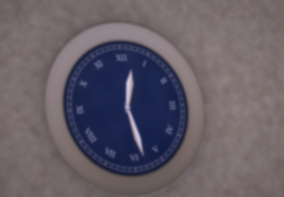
12:28
